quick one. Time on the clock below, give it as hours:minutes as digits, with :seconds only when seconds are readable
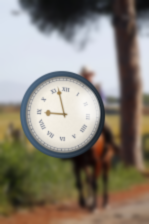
8:57
